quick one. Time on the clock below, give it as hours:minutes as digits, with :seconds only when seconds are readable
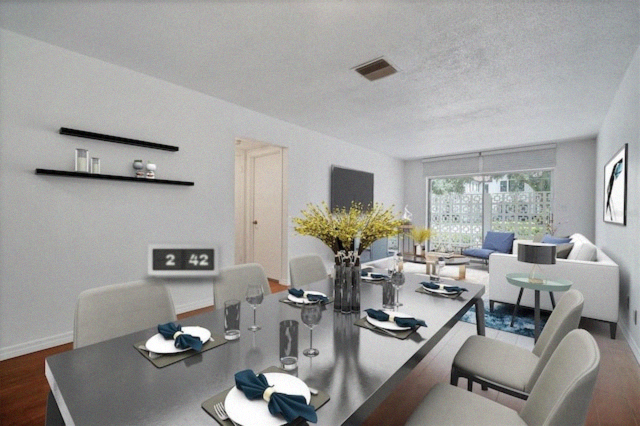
2:42
